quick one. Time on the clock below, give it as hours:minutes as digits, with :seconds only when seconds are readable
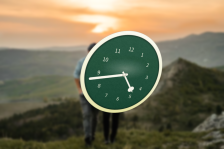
4:43
